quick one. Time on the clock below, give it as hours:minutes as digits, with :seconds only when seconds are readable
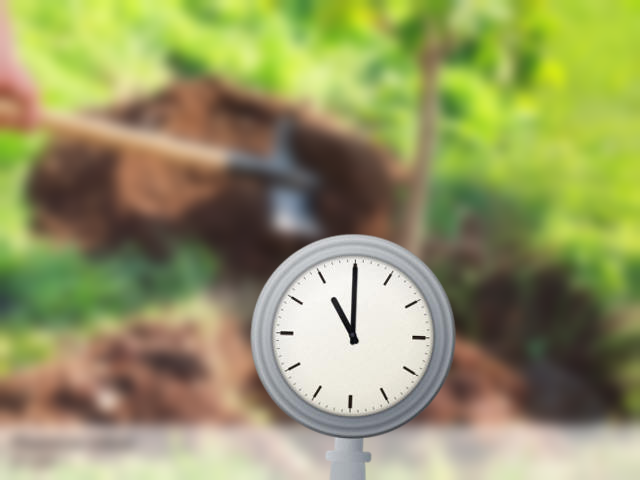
11:00
